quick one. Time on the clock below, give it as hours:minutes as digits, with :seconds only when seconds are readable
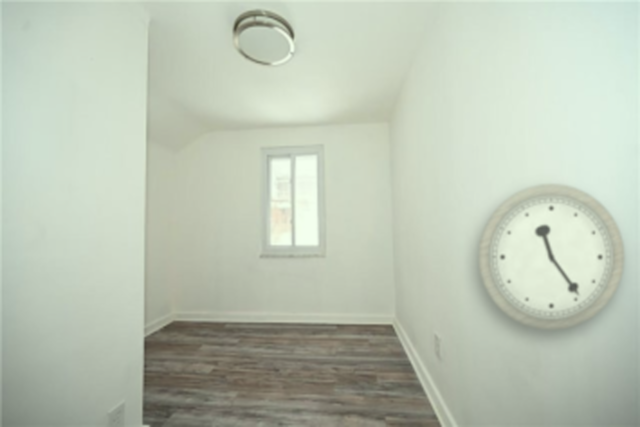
11:24
